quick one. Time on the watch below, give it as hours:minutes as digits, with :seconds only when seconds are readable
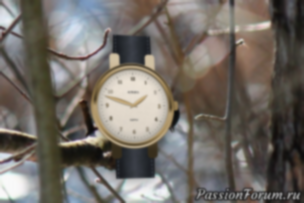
1:48
